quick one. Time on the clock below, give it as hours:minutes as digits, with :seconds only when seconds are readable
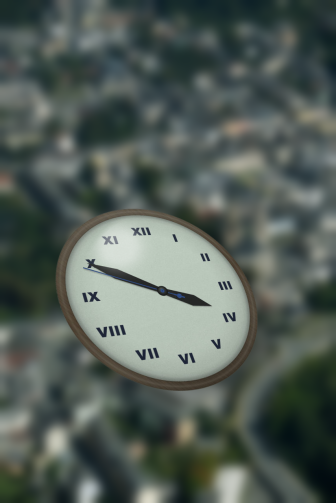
3:49:49
